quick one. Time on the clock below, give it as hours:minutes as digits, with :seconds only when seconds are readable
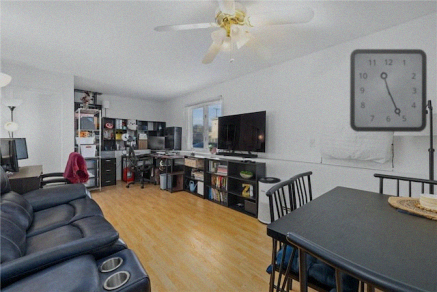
11:26
